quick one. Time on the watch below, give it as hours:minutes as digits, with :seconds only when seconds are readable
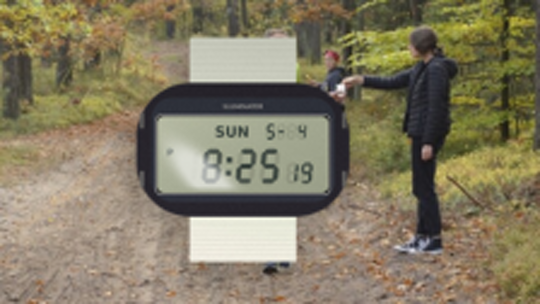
8:25:19
